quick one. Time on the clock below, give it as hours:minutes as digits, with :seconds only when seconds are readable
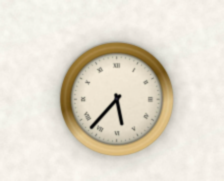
5:37
